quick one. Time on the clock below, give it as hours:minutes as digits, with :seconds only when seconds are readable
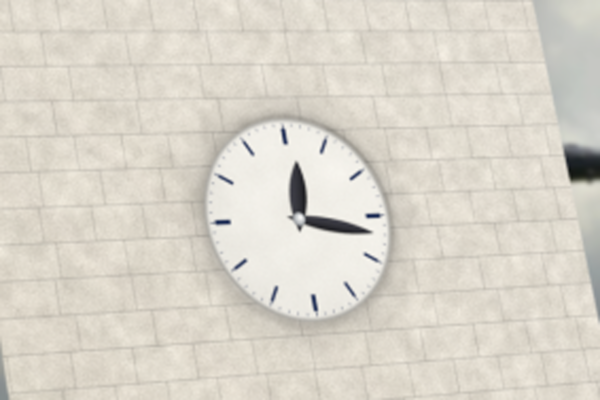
12:17
